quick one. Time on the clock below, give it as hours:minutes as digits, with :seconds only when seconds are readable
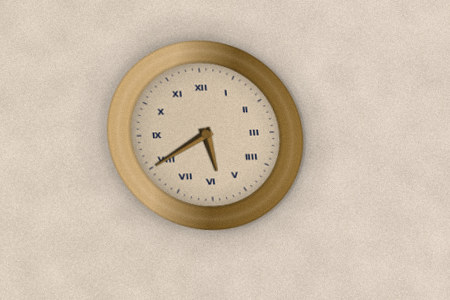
5:40
